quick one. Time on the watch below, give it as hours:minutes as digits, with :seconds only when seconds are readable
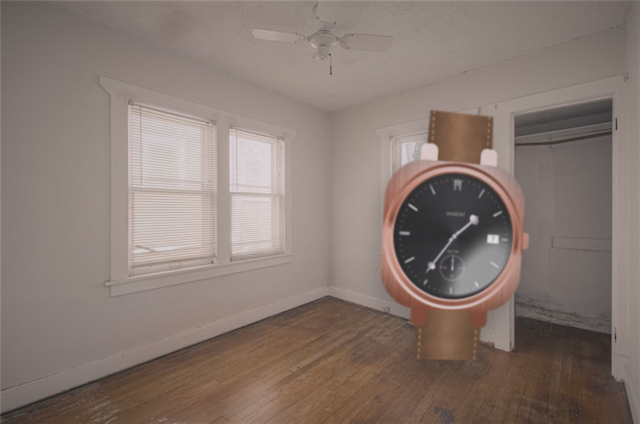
1:36
